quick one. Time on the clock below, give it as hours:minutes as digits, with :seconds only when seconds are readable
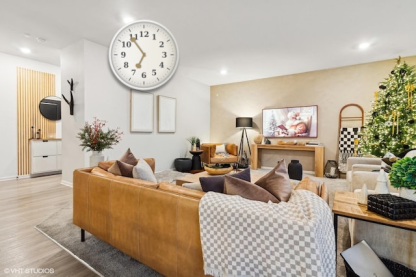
6:54
